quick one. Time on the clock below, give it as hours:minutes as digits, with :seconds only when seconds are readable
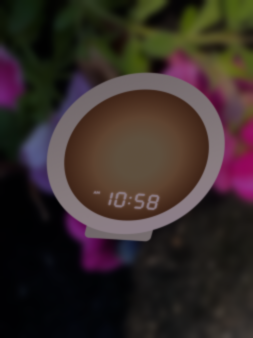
10:58
